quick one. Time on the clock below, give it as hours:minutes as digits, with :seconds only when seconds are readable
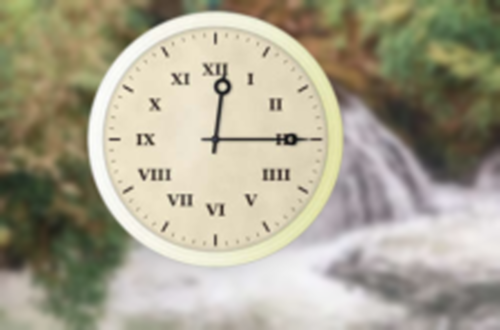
12:15
